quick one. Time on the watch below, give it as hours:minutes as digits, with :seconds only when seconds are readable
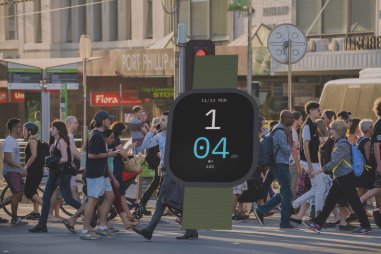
1:04
